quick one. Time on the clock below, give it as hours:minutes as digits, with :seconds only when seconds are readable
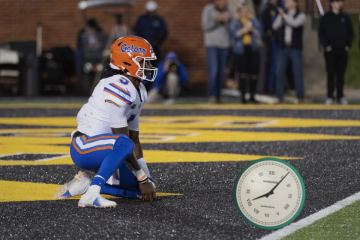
8:06
